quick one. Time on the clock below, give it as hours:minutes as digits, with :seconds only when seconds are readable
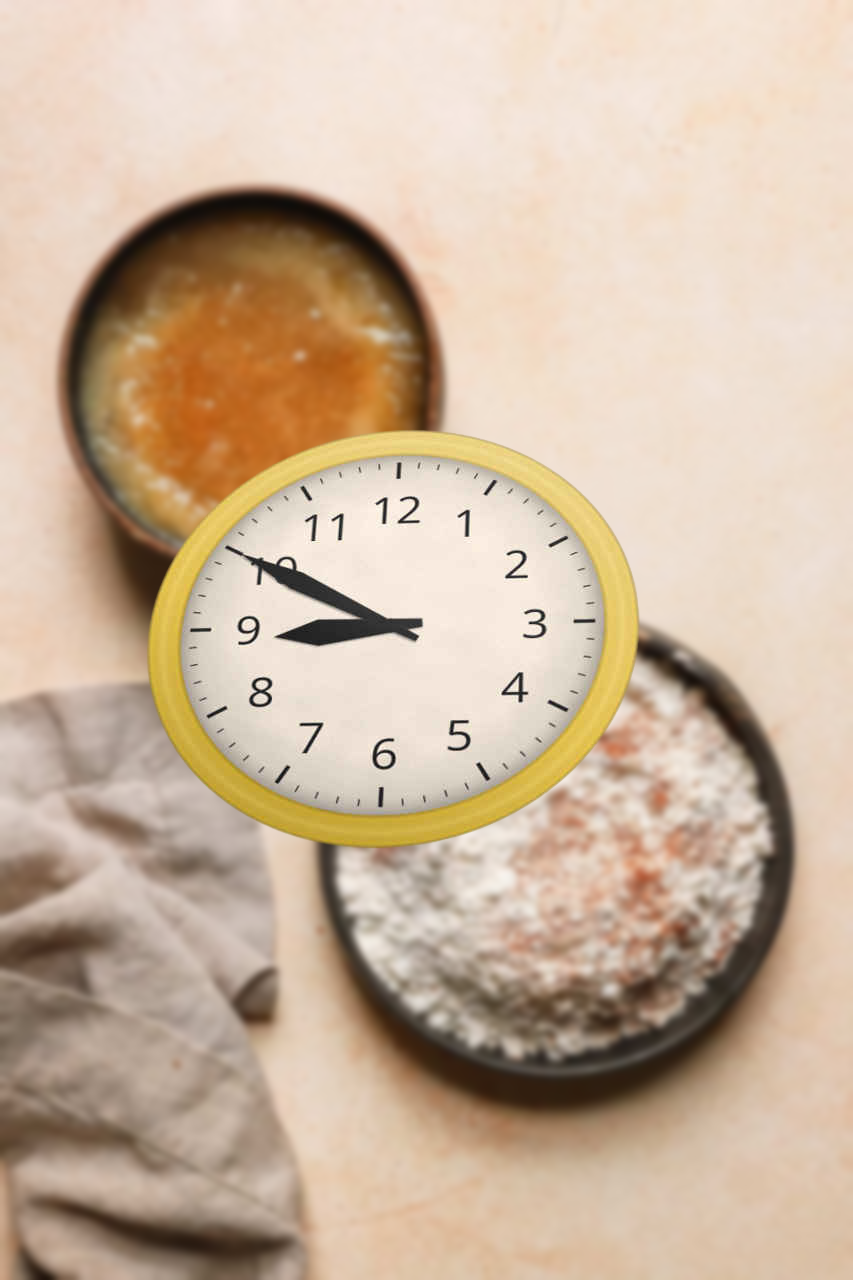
8:50
